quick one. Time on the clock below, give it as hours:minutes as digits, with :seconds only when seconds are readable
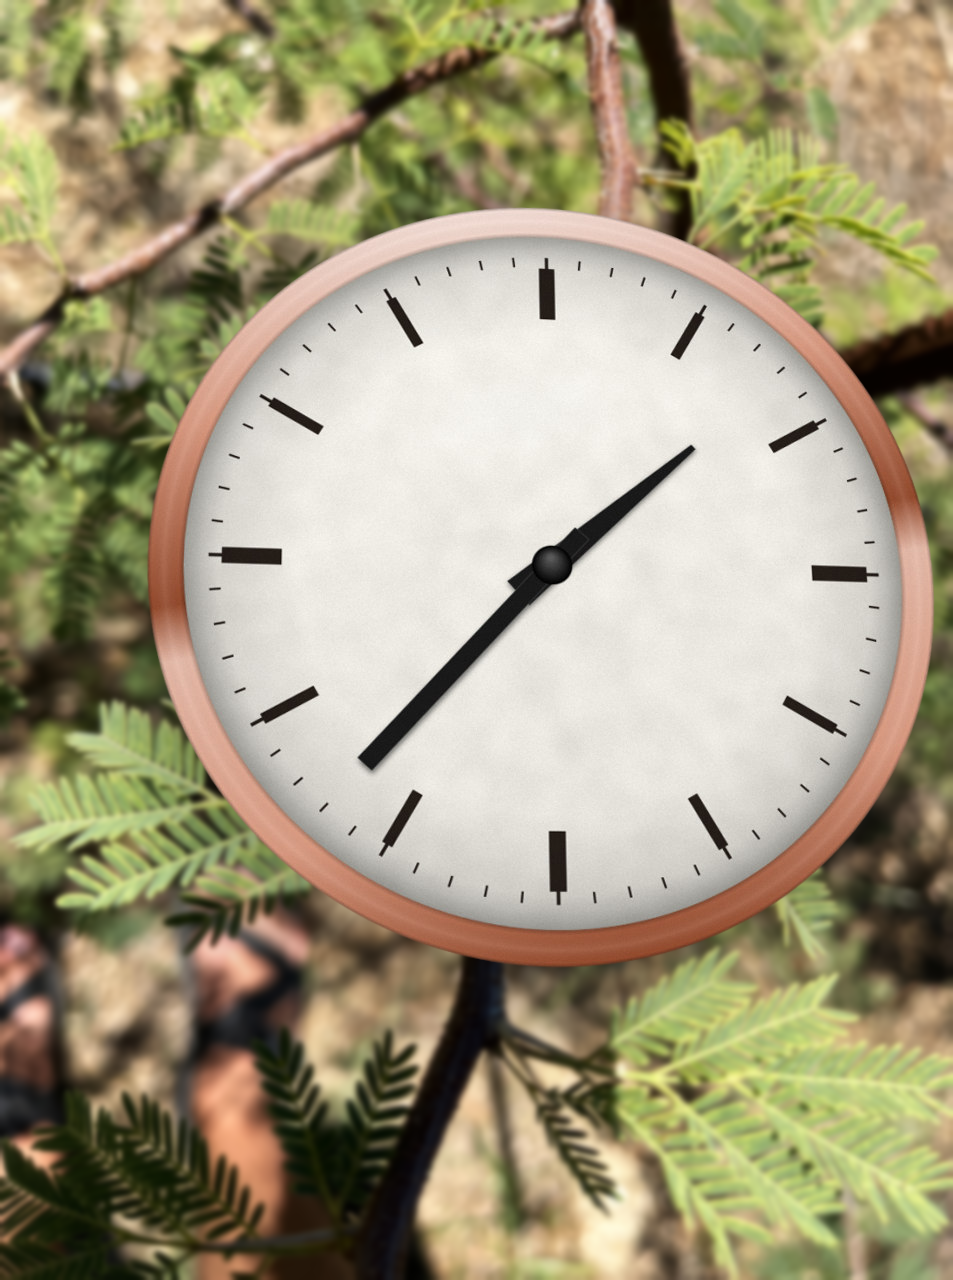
1:37
